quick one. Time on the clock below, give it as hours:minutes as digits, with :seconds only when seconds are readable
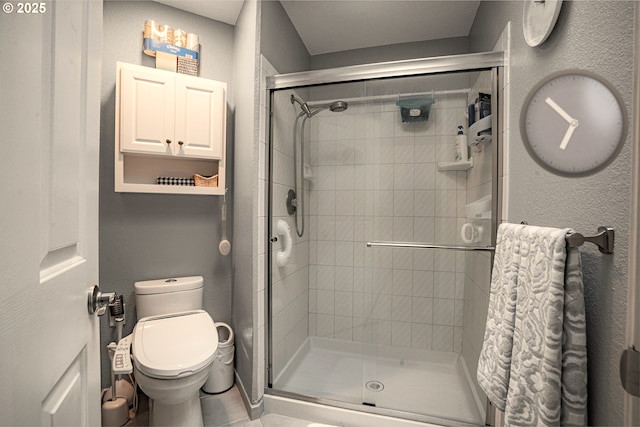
6:52
